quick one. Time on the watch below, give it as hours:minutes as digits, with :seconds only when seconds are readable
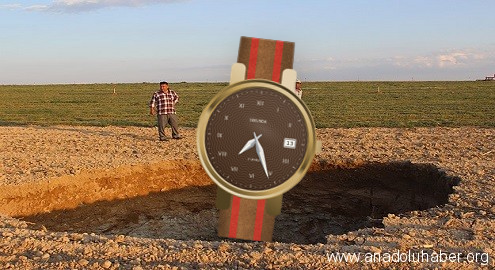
7:26
